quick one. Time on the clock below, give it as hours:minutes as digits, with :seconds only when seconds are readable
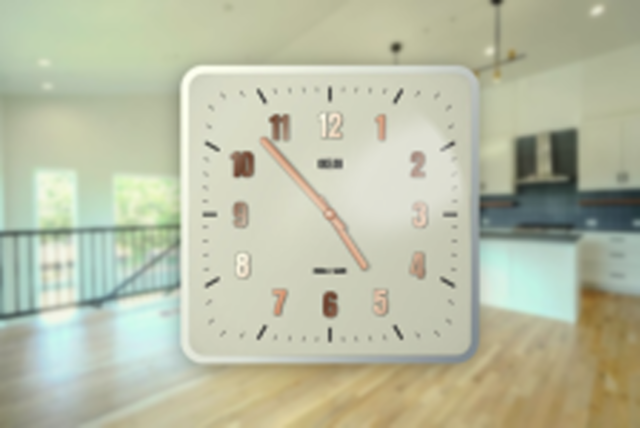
4:53
